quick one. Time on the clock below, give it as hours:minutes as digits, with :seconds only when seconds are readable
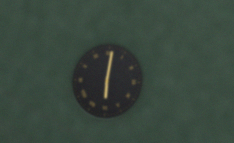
6:01
